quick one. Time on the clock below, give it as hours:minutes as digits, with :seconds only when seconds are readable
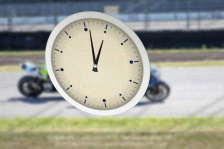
1:01
